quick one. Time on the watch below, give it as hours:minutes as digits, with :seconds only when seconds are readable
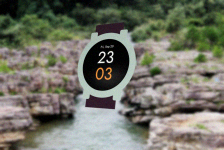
23:03
